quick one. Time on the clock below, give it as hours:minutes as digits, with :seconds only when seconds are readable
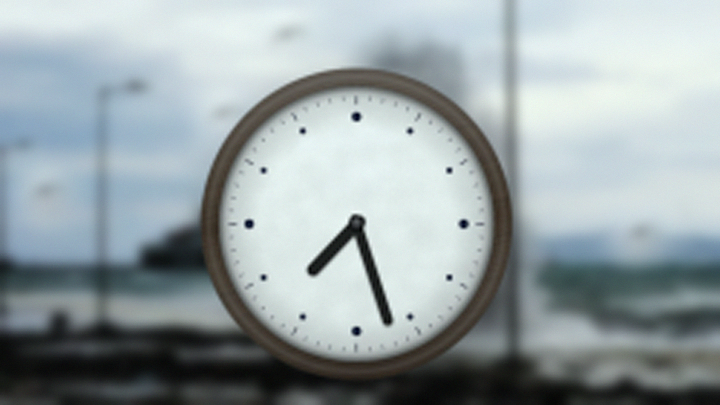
7:27
